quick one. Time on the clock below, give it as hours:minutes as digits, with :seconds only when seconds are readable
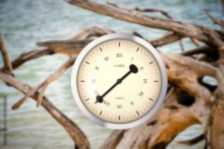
1:38
